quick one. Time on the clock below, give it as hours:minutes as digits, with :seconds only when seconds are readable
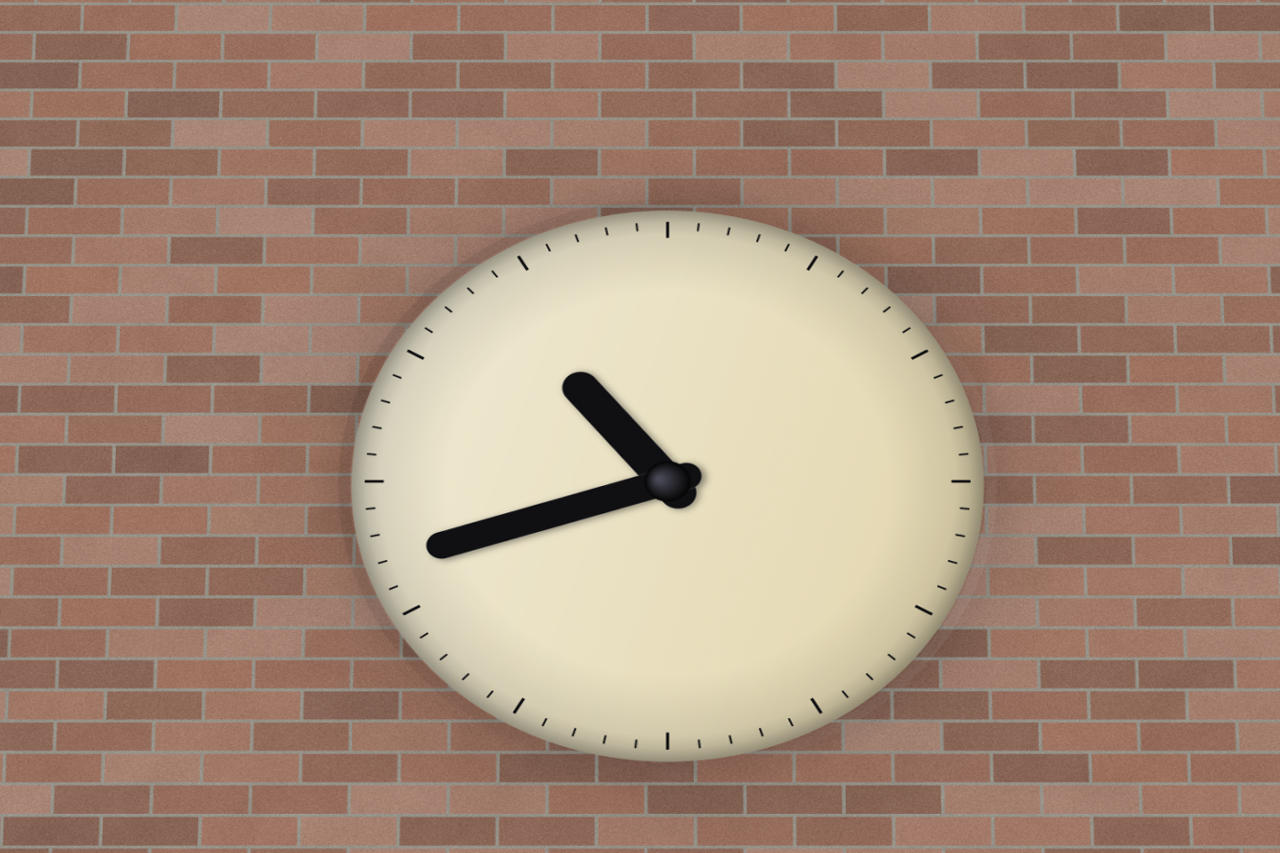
10:42
